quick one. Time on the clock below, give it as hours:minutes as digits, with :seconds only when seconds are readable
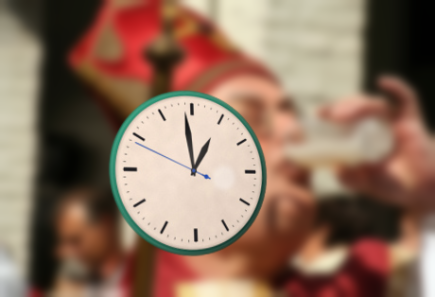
12:58:49
